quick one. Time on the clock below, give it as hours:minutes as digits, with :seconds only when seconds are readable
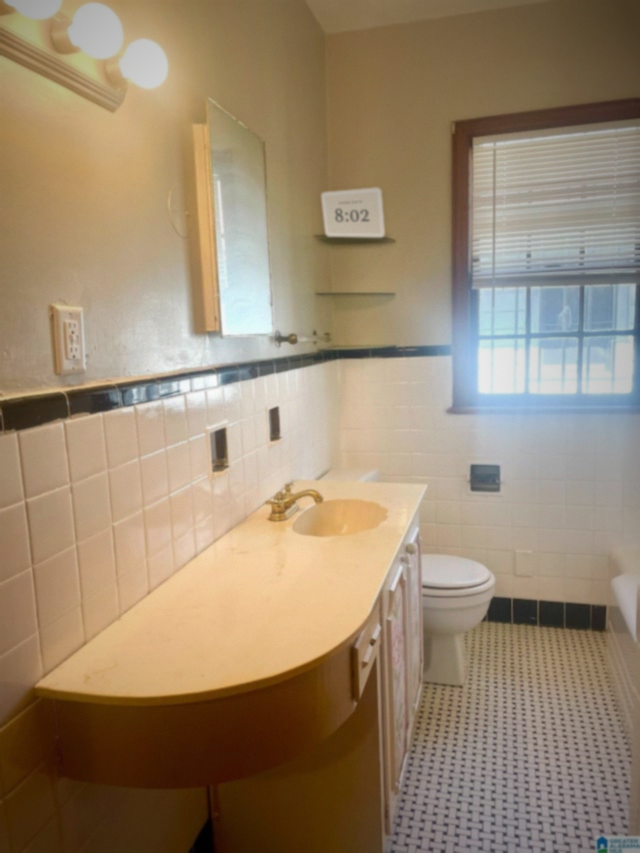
8:02
